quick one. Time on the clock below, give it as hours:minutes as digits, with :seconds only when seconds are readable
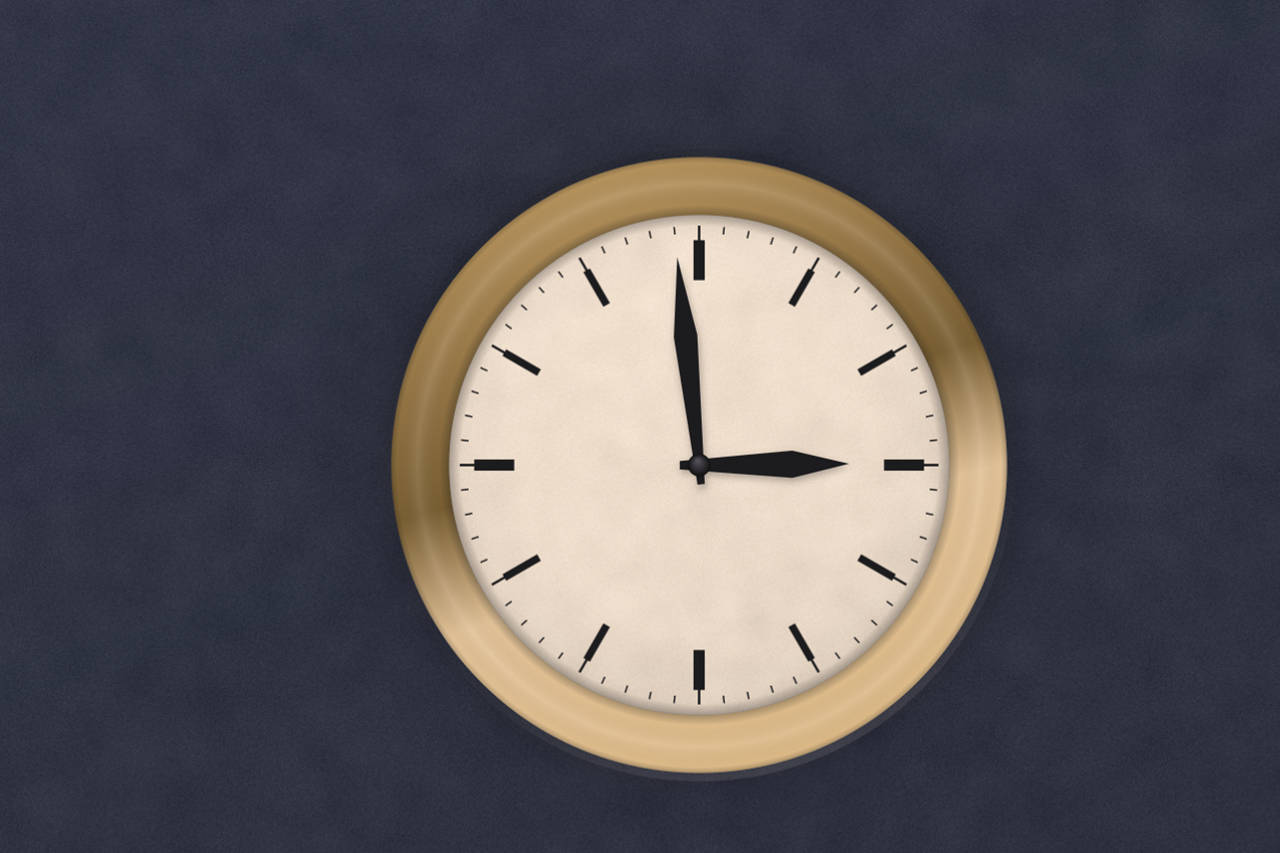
2:59
